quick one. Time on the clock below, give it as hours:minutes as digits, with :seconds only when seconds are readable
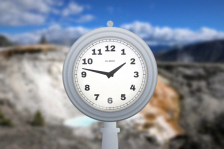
1:47
